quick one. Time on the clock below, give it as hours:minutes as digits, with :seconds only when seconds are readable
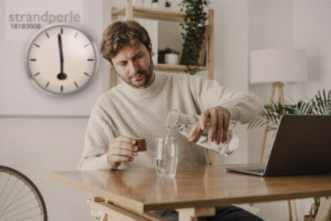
5:59
